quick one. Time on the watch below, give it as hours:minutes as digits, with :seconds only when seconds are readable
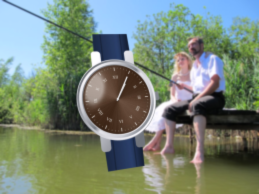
1:05
